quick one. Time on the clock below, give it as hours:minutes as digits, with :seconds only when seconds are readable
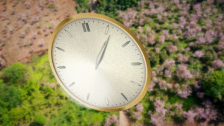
1:06
